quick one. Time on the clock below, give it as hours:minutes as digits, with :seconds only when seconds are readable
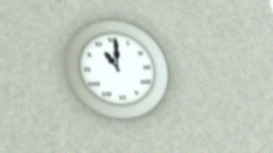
11:01
